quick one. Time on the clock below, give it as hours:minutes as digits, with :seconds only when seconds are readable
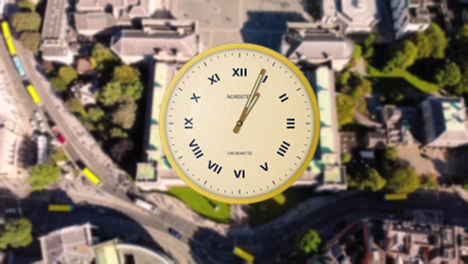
1:04
